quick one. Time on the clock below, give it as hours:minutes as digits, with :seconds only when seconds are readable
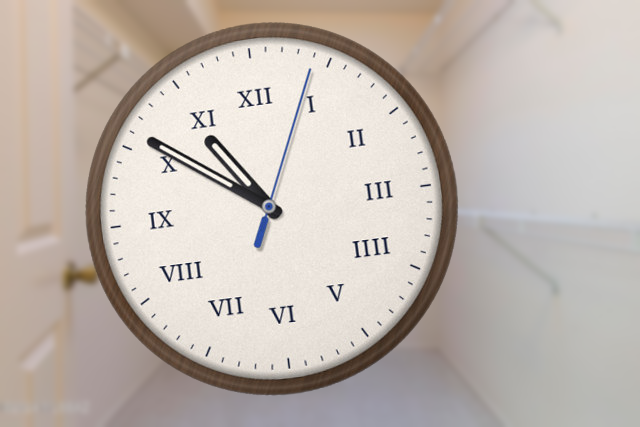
10:51:04
